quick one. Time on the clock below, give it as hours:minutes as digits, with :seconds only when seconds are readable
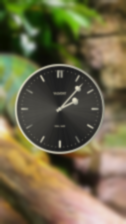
2:07
